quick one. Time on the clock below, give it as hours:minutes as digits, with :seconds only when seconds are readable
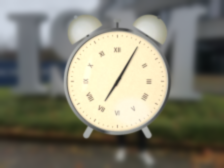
7:05
